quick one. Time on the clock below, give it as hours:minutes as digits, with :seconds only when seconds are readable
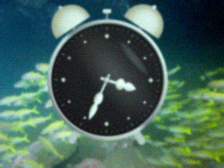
3:34
